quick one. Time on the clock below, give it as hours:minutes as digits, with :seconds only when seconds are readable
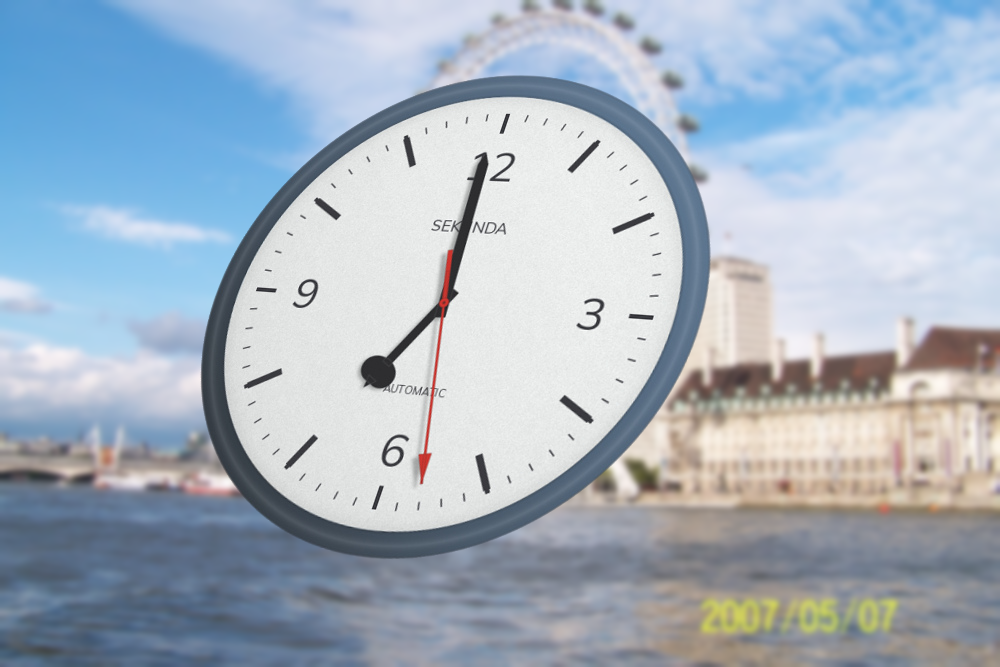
6:59:28
